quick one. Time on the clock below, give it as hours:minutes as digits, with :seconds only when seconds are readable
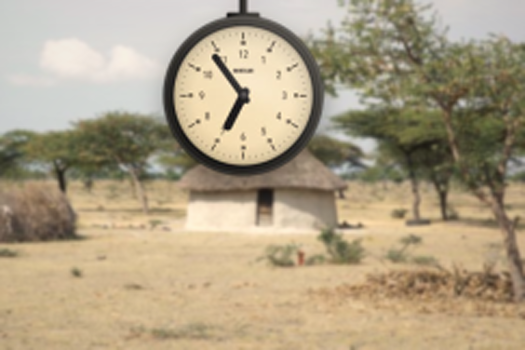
6:54
